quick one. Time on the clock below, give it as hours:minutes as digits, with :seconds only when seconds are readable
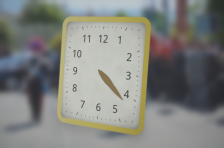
4:22
